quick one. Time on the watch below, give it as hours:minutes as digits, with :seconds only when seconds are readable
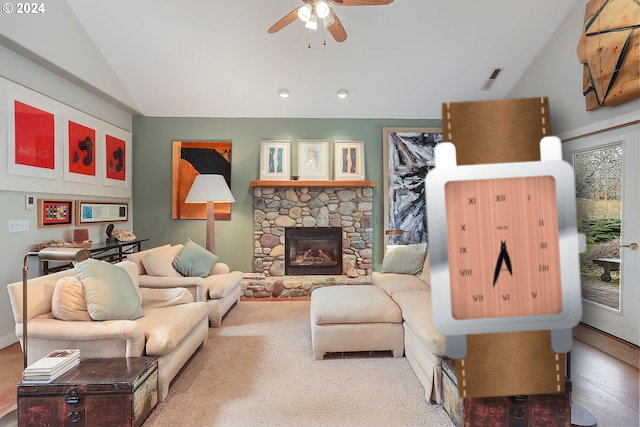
5:33
